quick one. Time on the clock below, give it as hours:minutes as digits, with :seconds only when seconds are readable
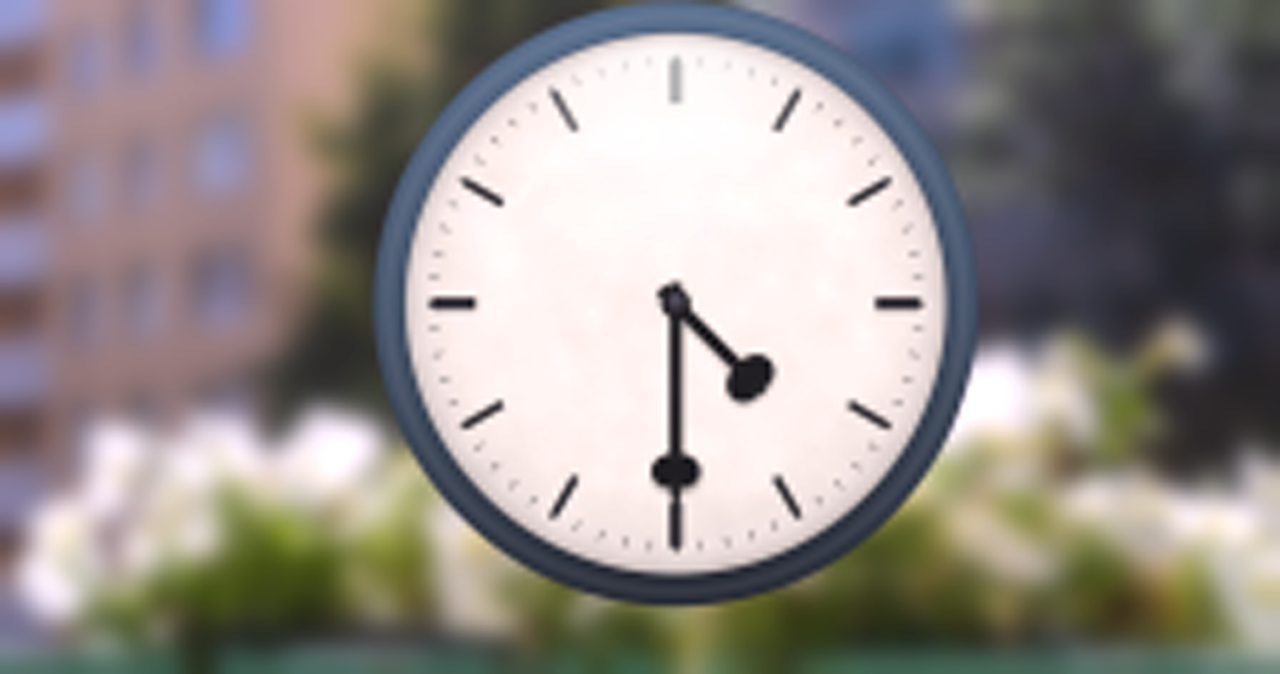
4:30
